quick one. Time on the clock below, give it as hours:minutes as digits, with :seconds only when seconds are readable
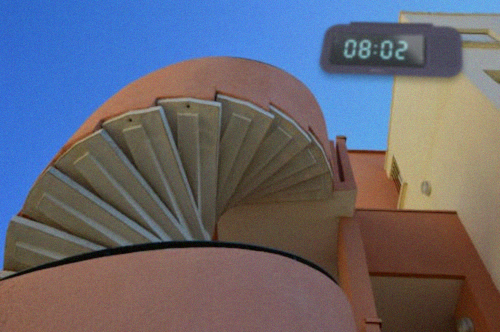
8:02
